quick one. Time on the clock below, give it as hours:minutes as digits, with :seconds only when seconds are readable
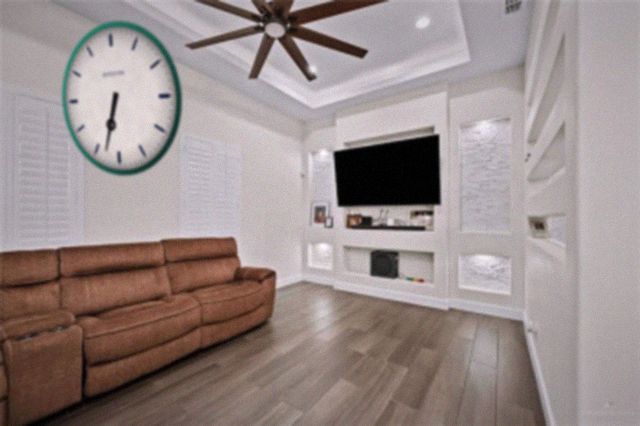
6:33
